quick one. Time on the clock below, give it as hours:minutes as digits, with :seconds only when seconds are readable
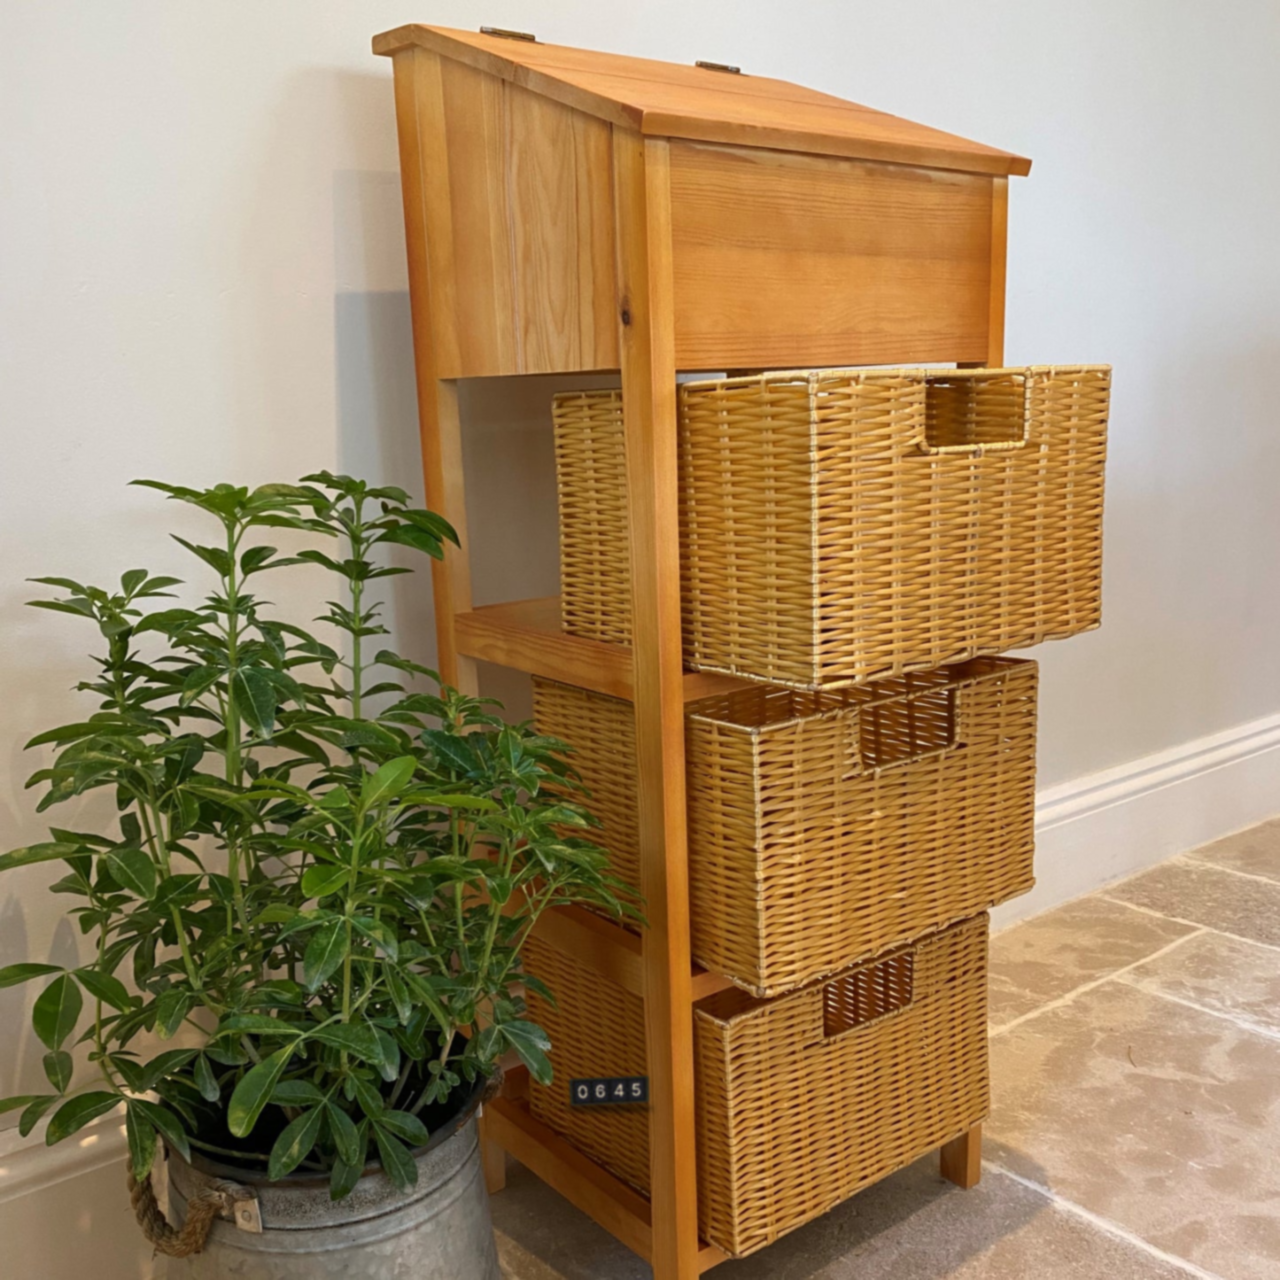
6:45
